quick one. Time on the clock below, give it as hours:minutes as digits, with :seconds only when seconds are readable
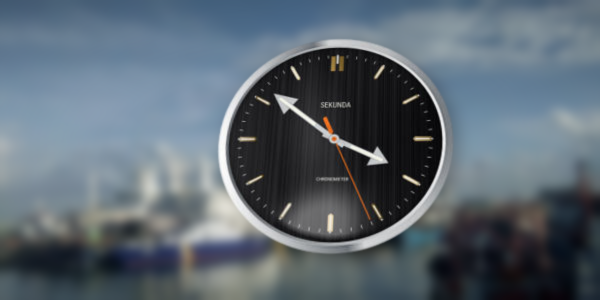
3:51:26
